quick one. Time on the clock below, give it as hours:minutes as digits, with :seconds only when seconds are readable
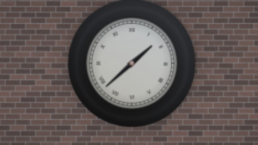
1:38
